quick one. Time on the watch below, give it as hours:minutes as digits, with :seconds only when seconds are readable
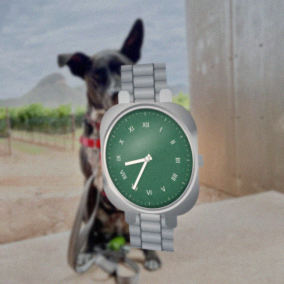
8:35
